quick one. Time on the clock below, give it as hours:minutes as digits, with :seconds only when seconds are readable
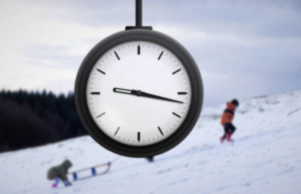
9:17
